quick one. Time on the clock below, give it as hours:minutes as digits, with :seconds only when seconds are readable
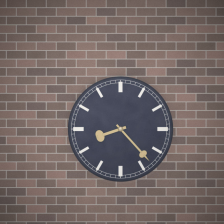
8:23
